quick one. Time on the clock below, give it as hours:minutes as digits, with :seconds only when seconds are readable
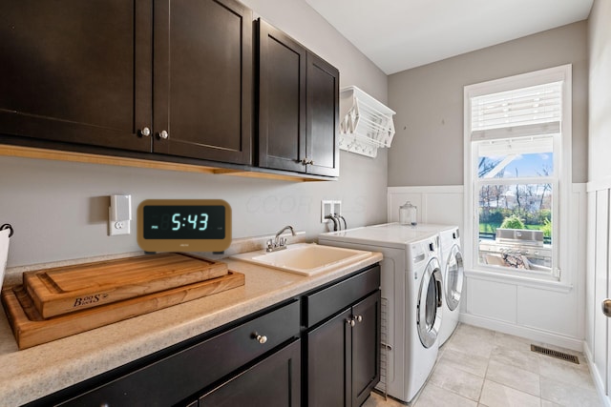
5:43
